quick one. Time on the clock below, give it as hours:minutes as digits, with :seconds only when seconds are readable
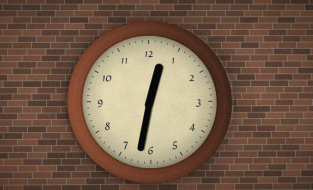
12:32
